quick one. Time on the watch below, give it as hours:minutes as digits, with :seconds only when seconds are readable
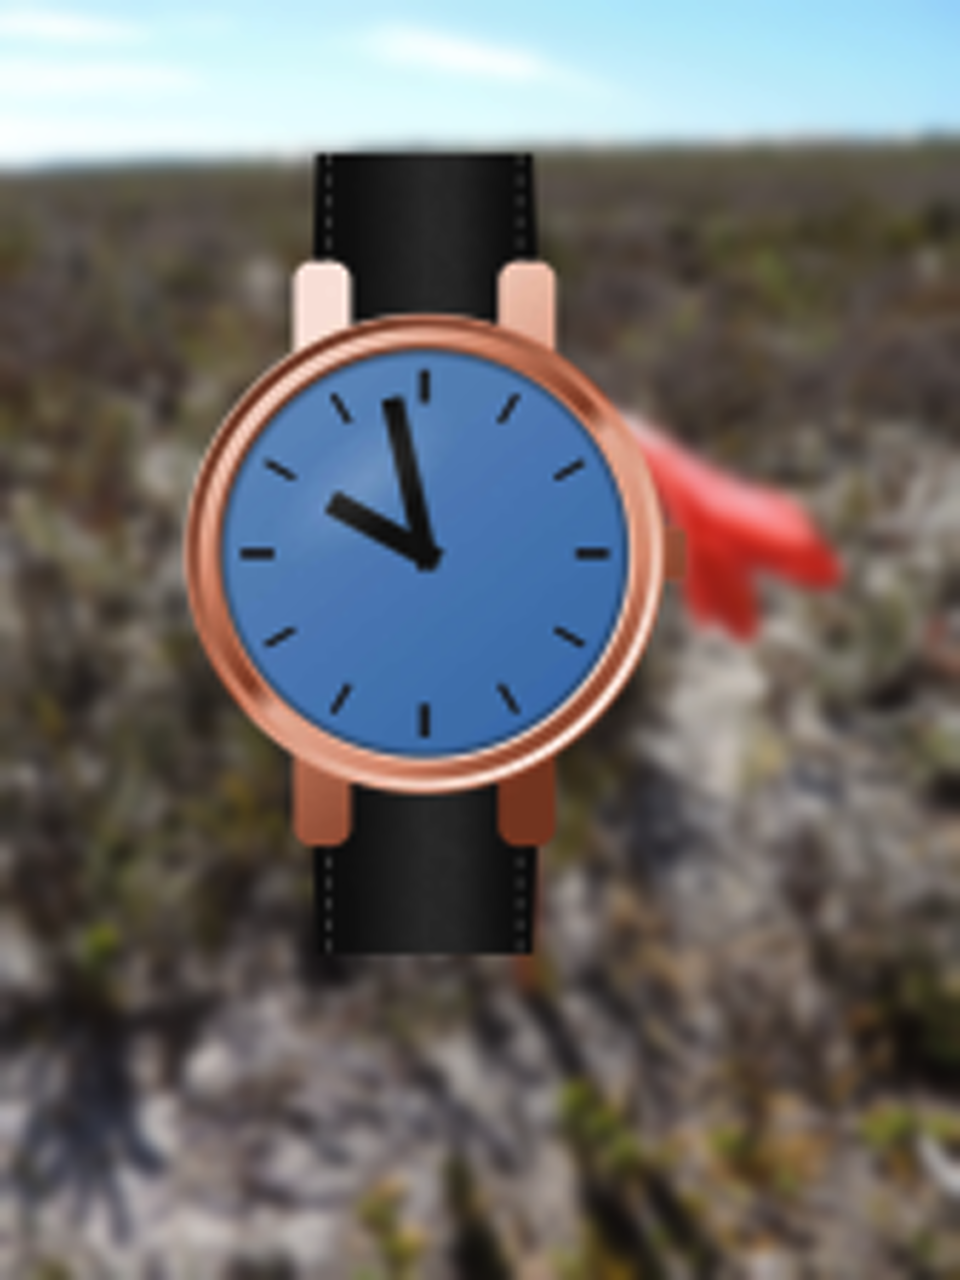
9:58
